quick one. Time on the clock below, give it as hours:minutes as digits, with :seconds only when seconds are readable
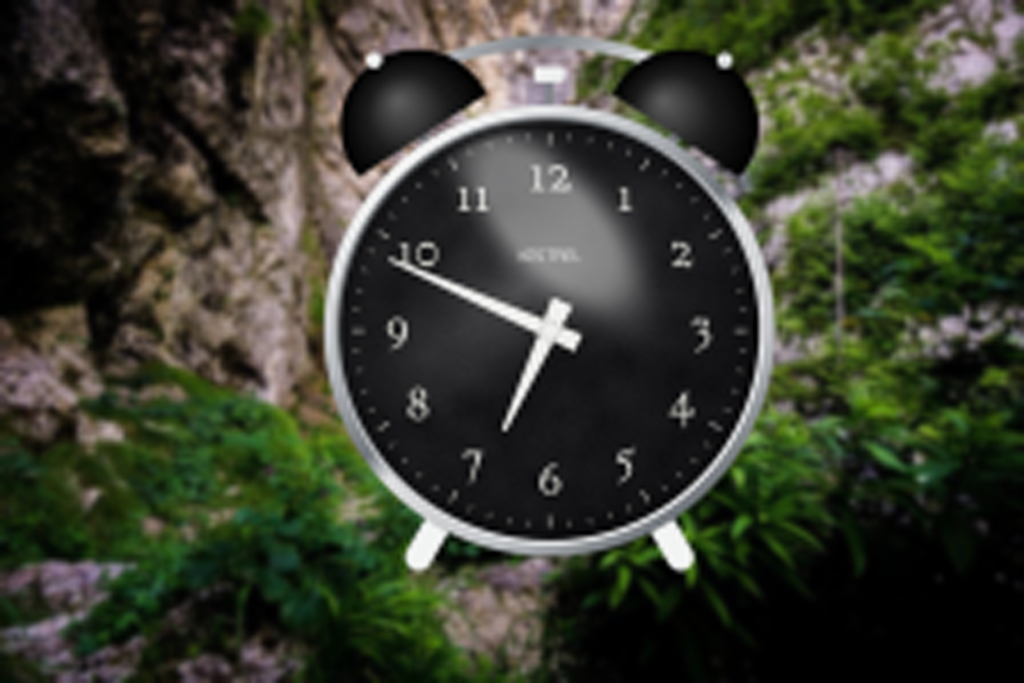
6:49
